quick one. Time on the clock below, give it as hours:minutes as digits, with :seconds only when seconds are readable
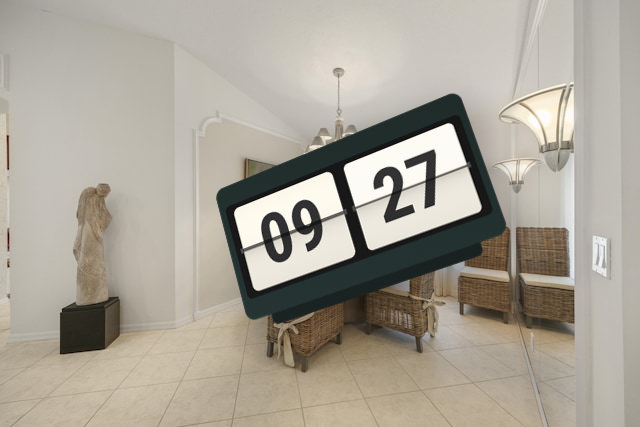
9:27
